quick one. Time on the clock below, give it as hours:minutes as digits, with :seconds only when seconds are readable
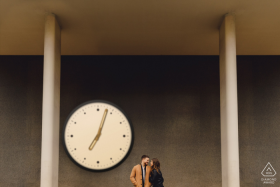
7:03
